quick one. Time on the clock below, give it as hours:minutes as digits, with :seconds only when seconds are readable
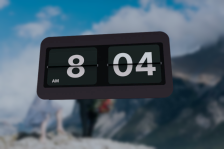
8:04
